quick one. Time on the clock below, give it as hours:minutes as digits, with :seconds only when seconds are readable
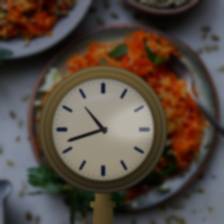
10:42
